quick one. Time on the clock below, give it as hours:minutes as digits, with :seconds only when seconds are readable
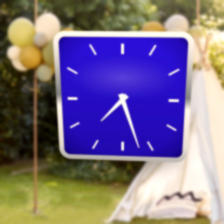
7:27
